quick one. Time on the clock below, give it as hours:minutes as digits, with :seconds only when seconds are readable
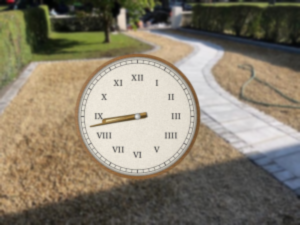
8:43
